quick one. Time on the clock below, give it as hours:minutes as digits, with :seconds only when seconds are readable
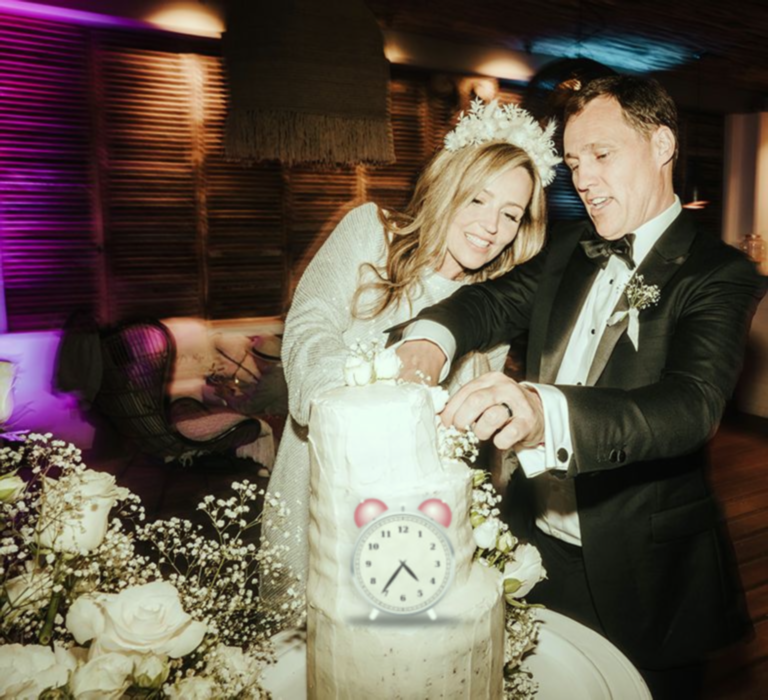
4:36
